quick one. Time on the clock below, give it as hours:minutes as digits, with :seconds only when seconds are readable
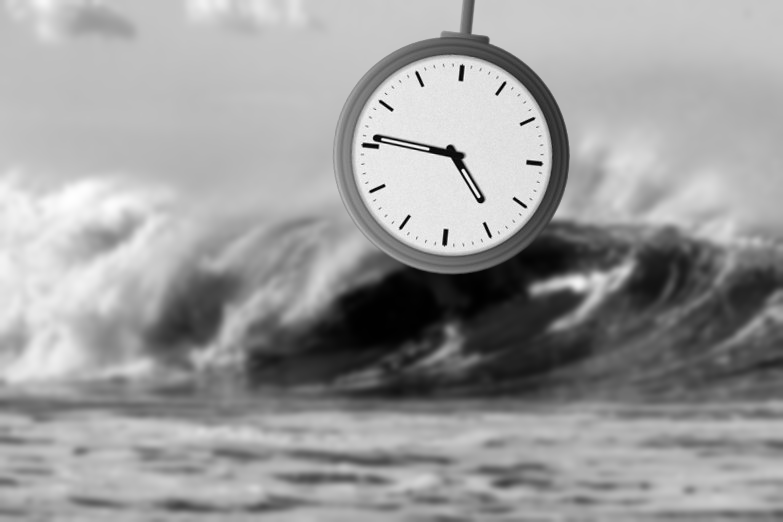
4:46
